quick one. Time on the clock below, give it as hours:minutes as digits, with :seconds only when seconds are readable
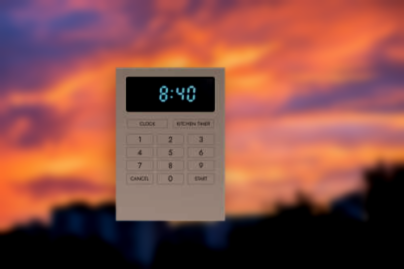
8:40
